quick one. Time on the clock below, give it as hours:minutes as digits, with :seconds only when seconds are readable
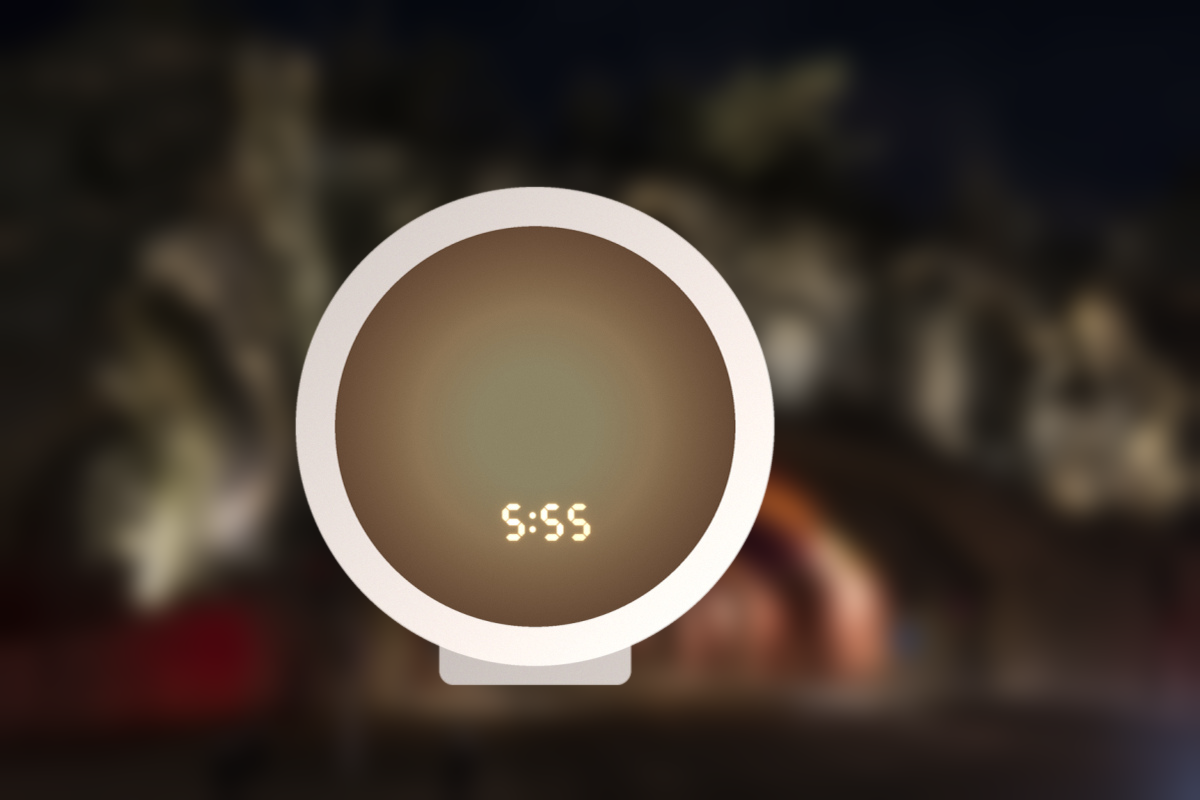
5:55
